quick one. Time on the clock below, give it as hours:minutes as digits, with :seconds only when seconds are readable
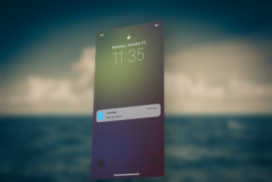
11:35
